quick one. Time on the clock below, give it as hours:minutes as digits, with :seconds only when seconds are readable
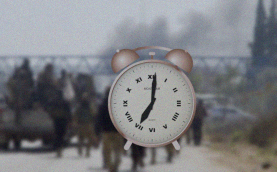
7:01
